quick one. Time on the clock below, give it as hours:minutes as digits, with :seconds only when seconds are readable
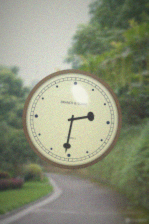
2:31
